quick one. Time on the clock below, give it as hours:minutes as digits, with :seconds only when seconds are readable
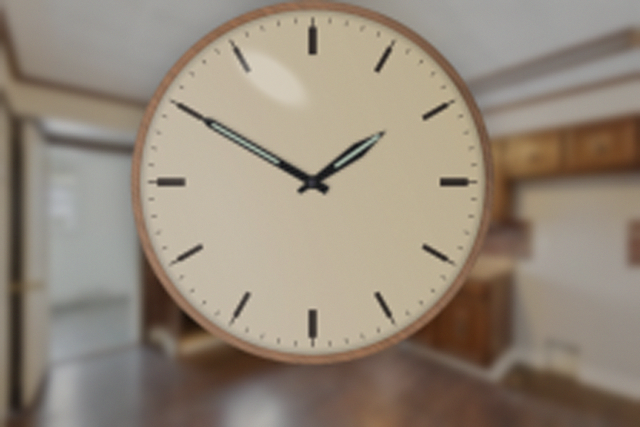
1:50
